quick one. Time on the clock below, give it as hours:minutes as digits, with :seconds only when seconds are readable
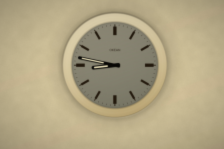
8:47
